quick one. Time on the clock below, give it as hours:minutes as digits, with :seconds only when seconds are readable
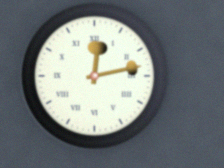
12:13
